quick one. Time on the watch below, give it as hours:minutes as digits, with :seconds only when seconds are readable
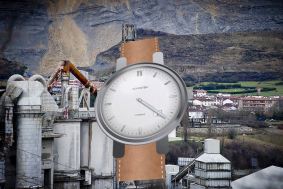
4:22
